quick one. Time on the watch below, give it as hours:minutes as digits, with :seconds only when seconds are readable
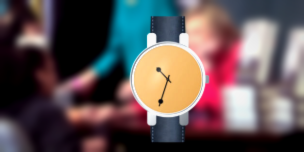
10:33
